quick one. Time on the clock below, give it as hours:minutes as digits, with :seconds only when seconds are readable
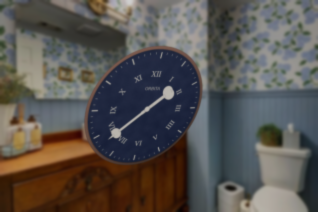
1:38
